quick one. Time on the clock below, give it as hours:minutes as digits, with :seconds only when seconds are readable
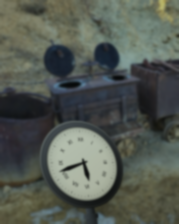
5:42
